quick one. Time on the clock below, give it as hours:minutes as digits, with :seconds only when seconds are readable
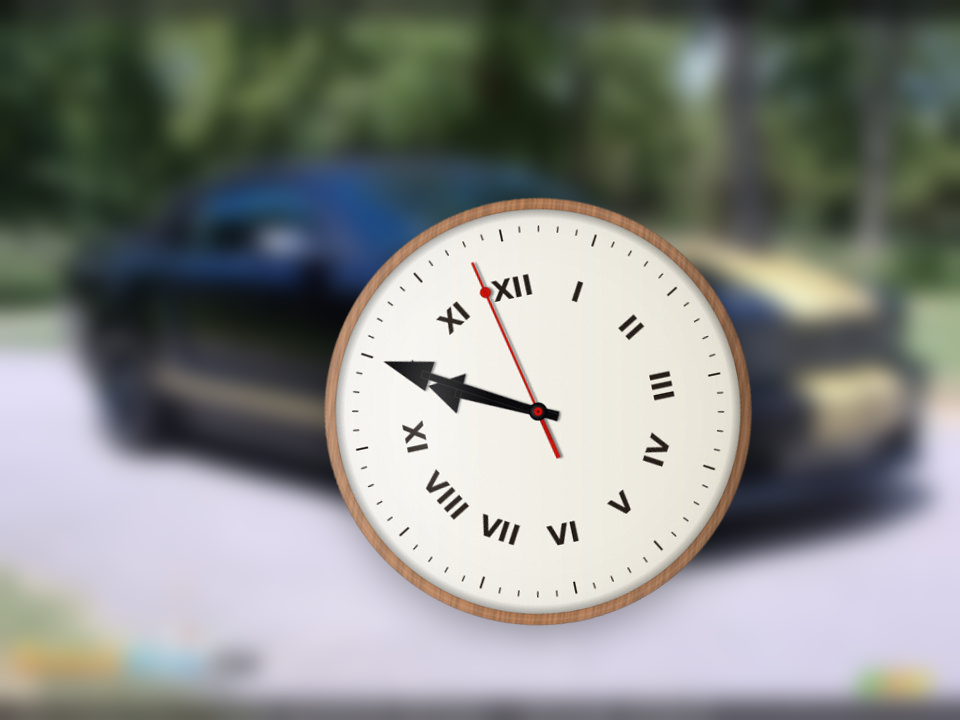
9:49:58
